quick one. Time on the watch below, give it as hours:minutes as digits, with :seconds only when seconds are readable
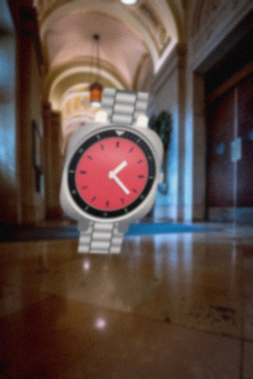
1:22
